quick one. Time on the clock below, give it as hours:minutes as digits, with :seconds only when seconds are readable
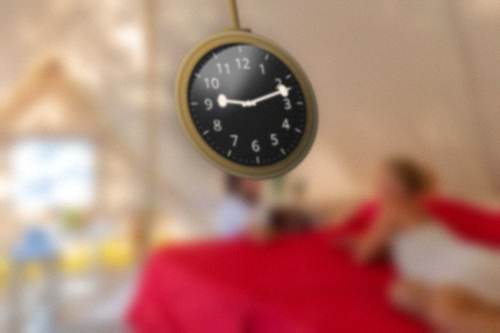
9:12
